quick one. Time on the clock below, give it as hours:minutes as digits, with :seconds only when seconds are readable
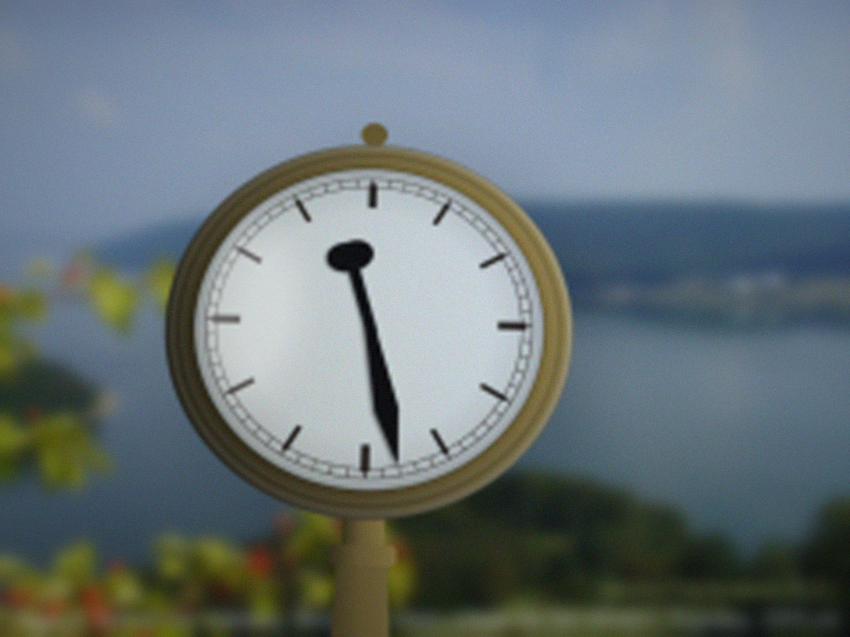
11:28
